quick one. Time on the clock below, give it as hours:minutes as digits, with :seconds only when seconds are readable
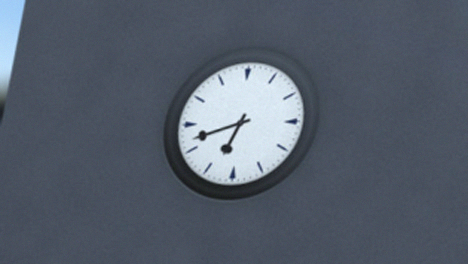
6:42
